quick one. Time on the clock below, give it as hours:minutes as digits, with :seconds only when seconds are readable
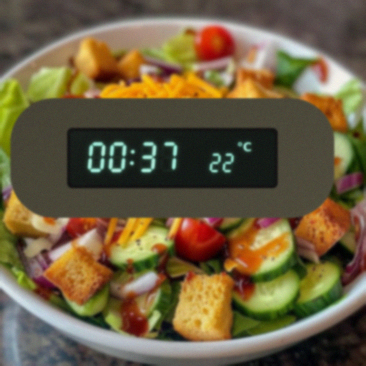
0:37
